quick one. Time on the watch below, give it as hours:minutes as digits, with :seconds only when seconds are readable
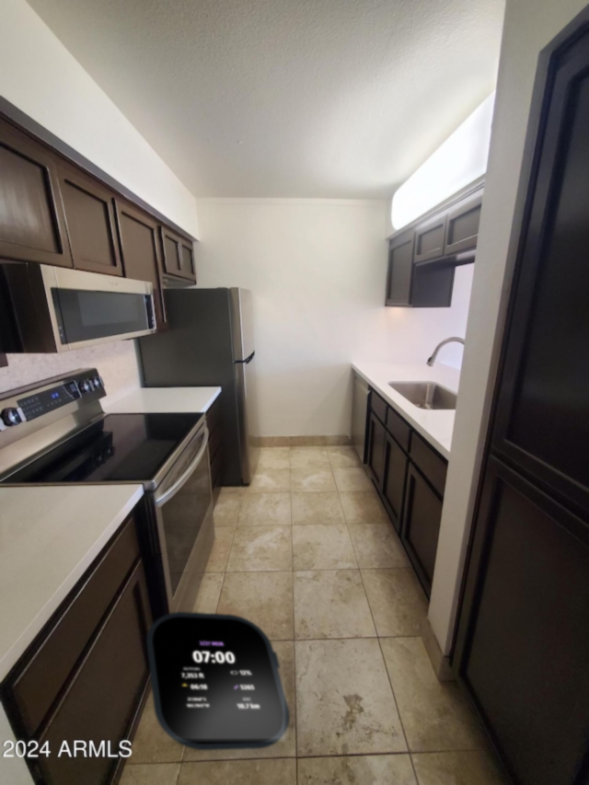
7:00
